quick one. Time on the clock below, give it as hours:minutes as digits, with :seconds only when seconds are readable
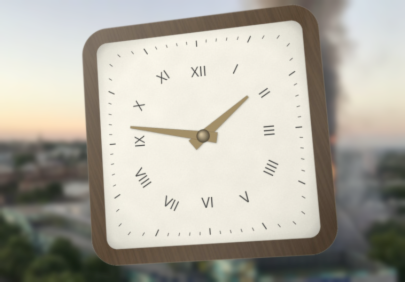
1:47
